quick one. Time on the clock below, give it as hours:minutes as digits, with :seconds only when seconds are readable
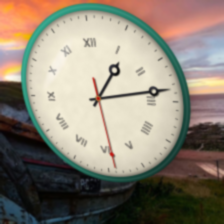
1:13:29
